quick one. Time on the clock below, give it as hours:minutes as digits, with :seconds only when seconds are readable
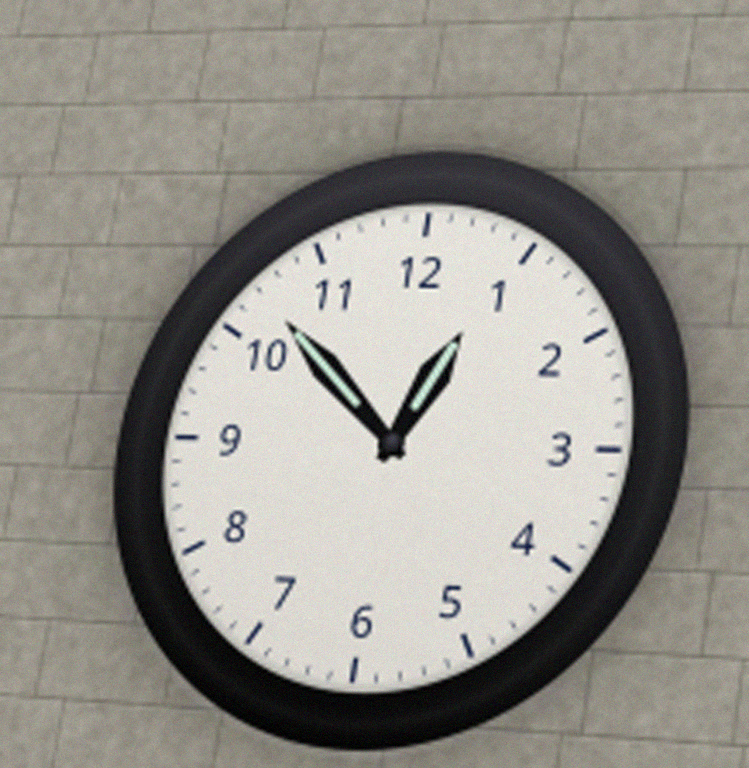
12:52
